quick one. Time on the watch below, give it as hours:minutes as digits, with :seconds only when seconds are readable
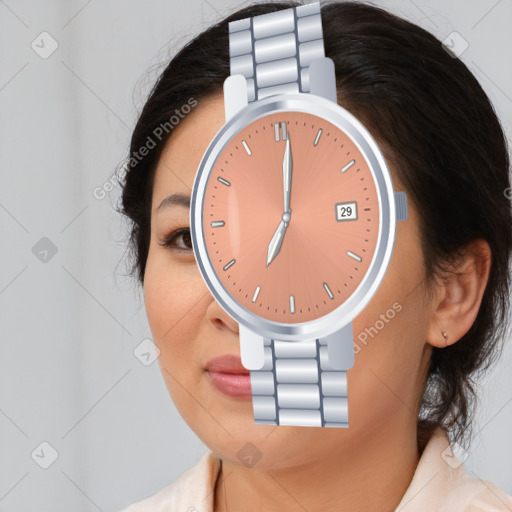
7:01
